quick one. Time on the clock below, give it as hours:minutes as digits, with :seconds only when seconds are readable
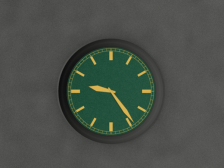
9:24
